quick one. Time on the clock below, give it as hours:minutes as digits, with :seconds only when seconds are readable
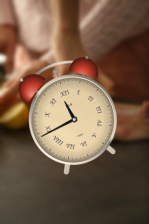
11:44
